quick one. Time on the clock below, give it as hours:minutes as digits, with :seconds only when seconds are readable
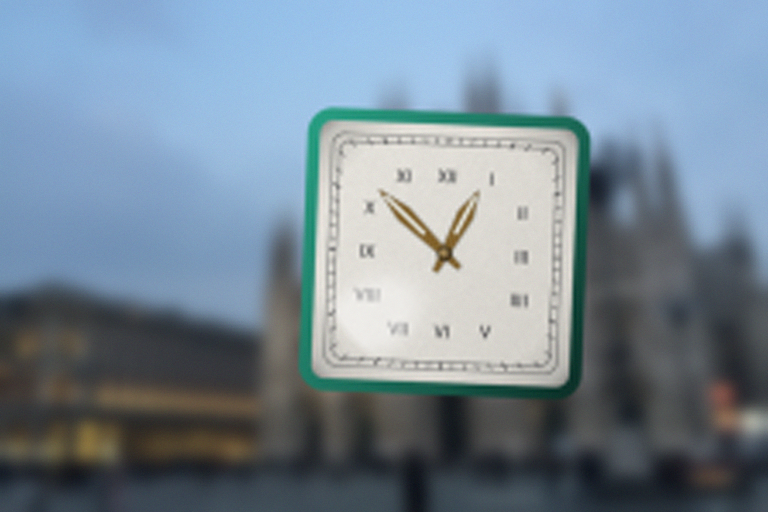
12:52
